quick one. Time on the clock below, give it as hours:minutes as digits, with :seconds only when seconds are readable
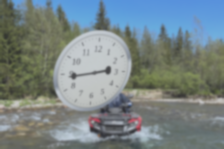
2:44
